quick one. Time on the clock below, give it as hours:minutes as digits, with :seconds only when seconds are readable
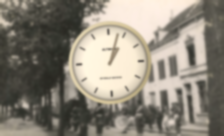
1:03
